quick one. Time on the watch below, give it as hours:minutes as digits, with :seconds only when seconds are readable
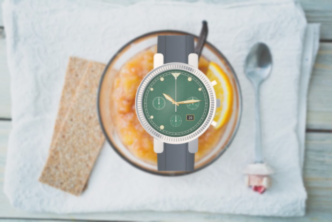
10:14
